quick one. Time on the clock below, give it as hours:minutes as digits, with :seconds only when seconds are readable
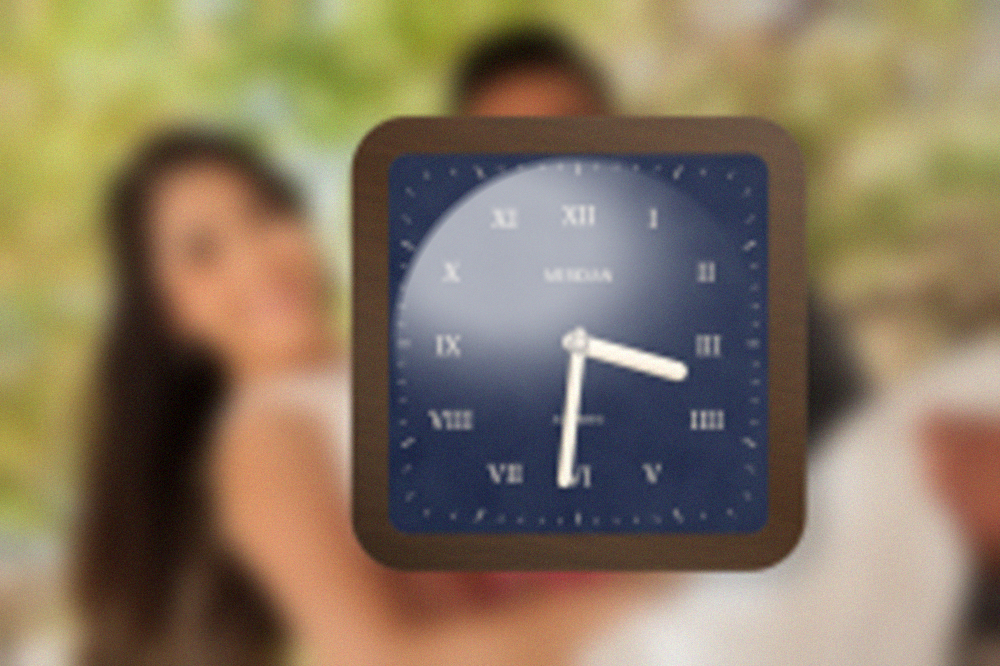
3:31
